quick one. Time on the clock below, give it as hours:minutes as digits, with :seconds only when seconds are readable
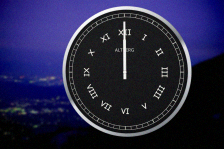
12:00
